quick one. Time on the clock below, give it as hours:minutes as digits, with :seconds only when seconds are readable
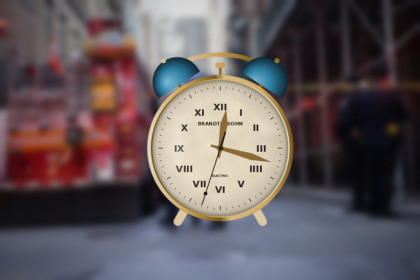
12:17:33
